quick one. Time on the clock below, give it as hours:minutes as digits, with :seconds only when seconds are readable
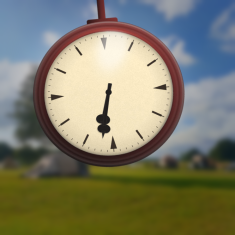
6:32
